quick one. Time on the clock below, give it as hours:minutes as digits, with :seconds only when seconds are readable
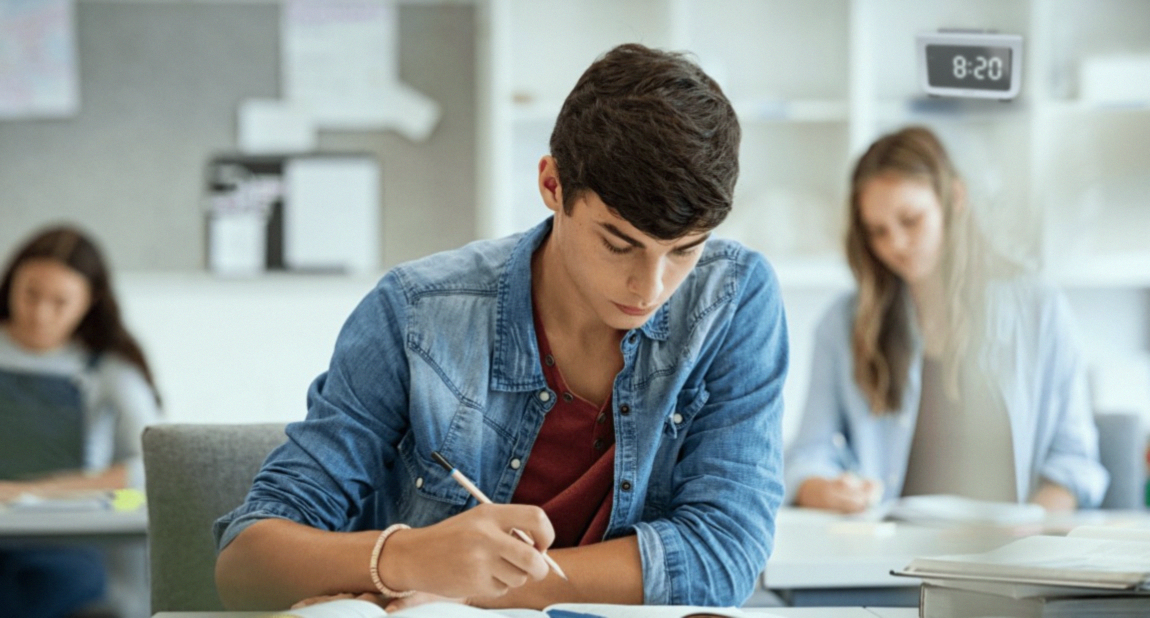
8:20
